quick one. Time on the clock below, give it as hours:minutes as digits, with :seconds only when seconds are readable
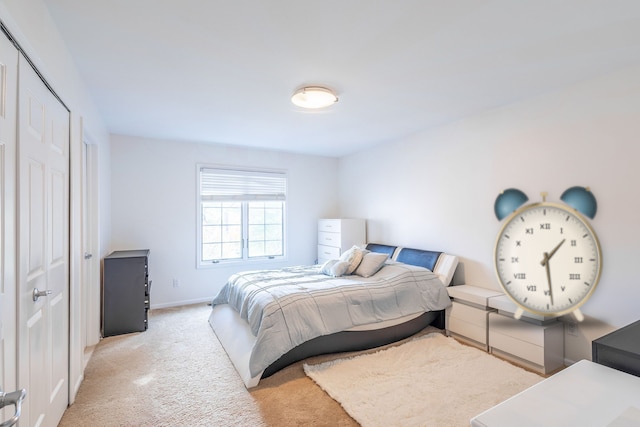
1:29
